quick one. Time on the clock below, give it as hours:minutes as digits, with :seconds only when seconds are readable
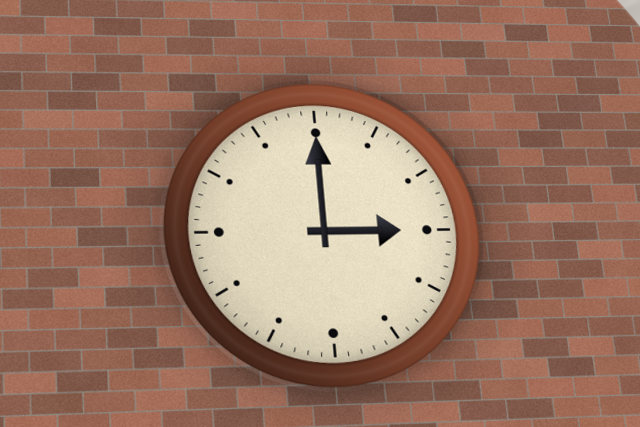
3:00
